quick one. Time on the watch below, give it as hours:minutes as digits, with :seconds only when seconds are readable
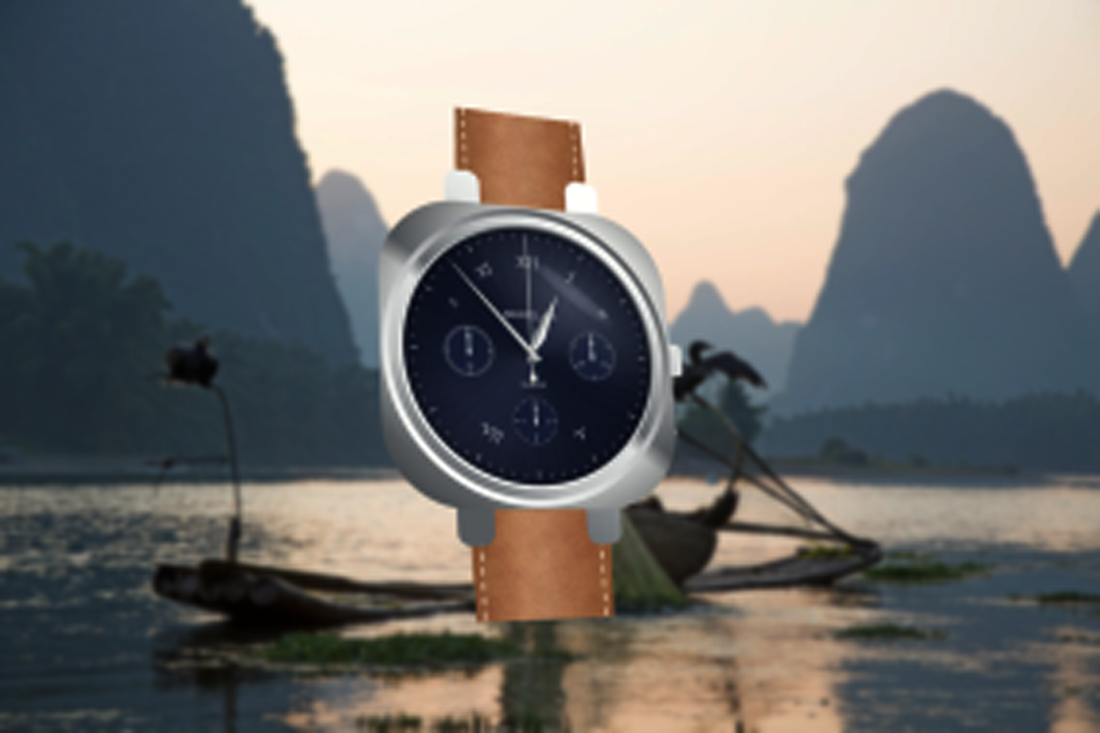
12:53
